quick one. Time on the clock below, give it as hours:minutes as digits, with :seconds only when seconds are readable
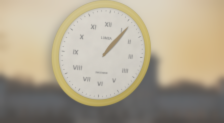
1:06
